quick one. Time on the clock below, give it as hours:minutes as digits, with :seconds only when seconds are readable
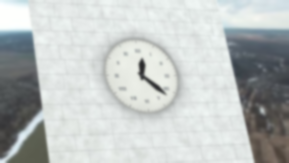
12:22
